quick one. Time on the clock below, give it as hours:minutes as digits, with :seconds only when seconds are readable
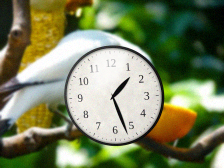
1:27
